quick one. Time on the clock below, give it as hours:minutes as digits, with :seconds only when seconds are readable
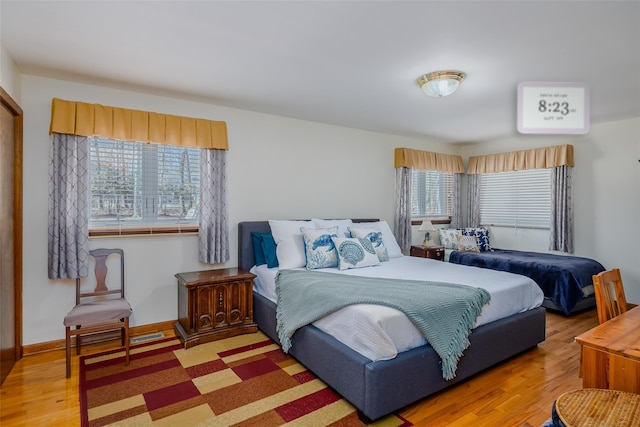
8:23
